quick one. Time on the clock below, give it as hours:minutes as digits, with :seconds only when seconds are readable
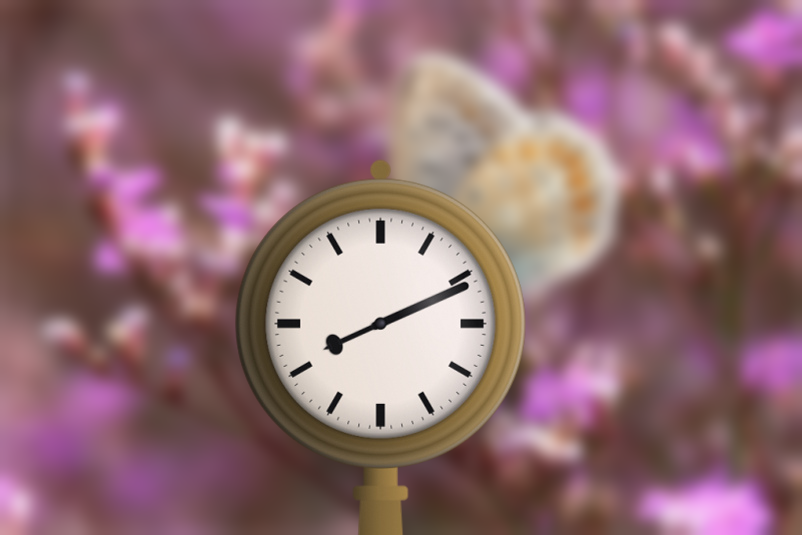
8:11
